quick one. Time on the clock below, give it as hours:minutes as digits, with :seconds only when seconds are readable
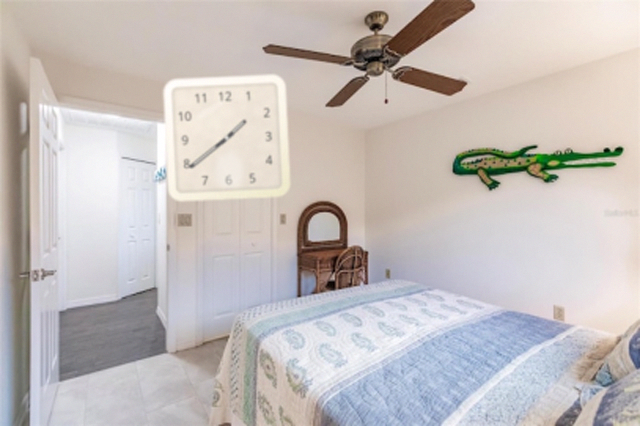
1:39
